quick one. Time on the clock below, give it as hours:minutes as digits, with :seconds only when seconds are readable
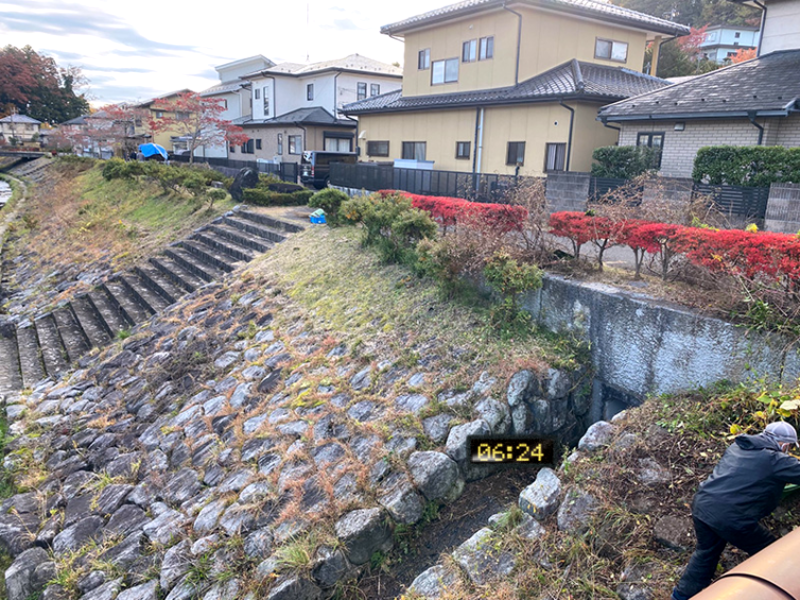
6:24
